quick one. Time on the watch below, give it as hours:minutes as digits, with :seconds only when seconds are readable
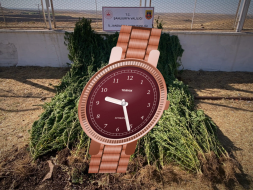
9:26
